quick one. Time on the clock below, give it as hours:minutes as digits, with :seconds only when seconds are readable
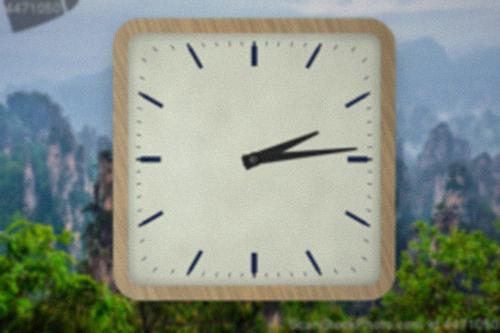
2:14
